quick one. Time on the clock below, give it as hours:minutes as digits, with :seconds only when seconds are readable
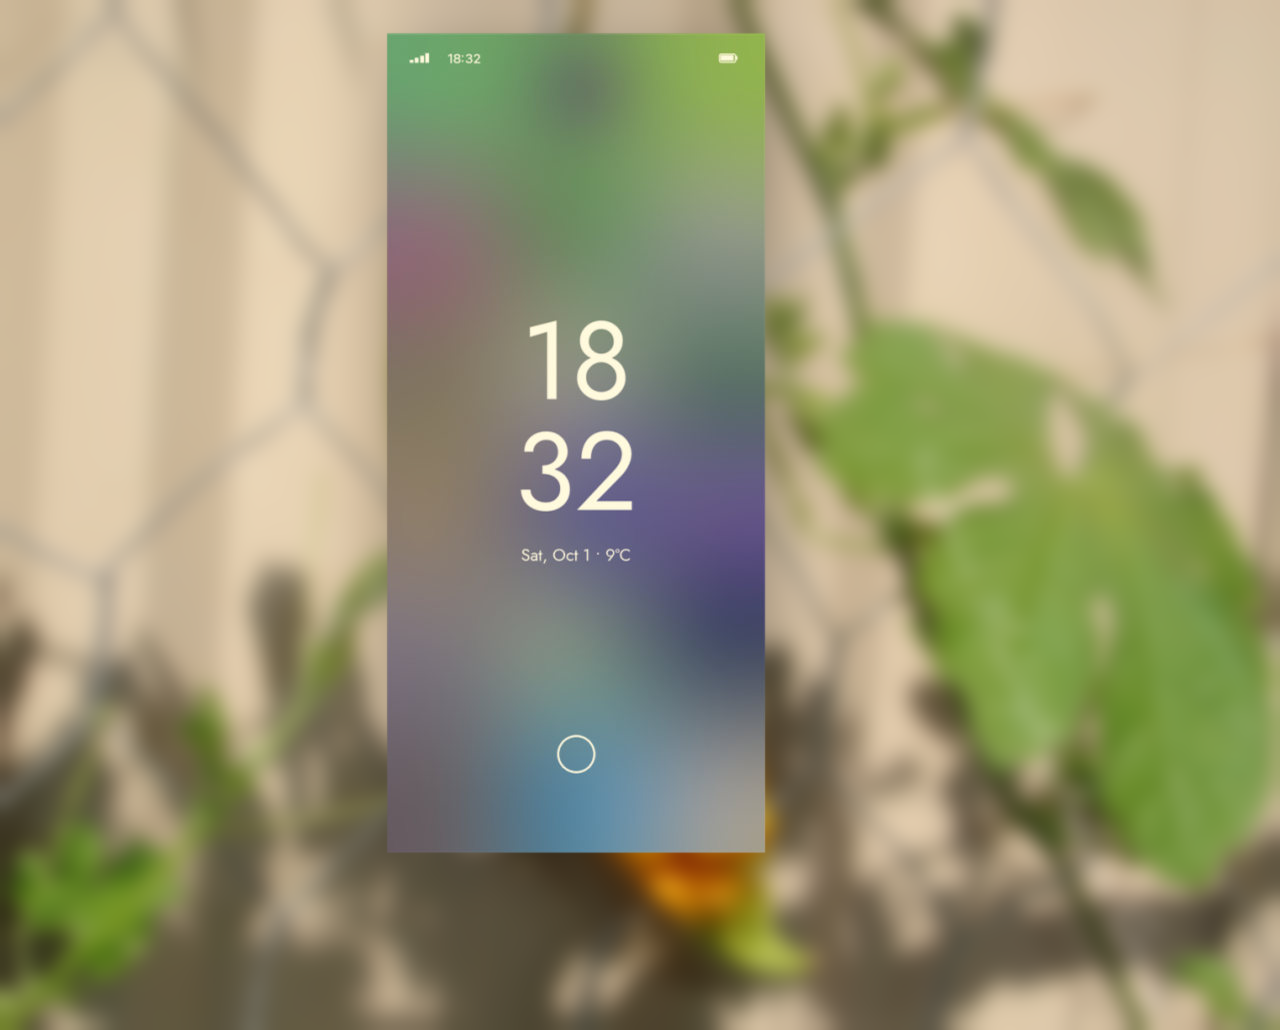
18:32
